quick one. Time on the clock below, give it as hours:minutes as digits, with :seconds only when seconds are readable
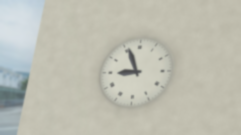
8:56
